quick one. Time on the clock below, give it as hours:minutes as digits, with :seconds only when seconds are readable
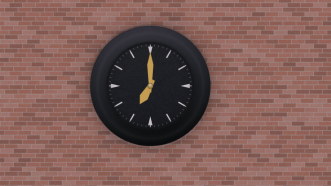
7:00
